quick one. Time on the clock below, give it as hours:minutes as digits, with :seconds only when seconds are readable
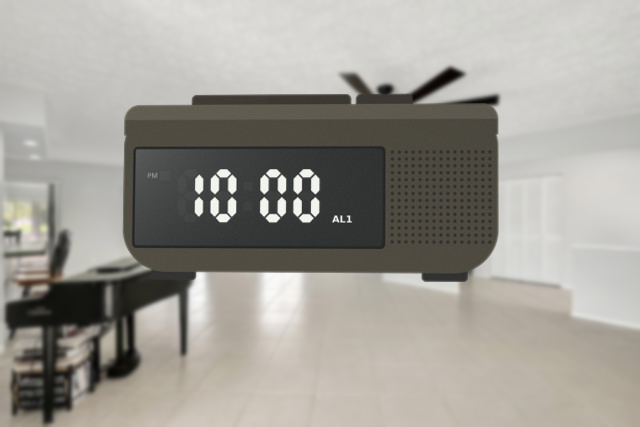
10:00
